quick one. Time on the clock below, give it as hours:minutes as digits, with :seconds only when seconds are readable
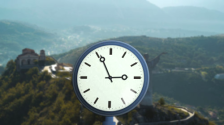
2:56
